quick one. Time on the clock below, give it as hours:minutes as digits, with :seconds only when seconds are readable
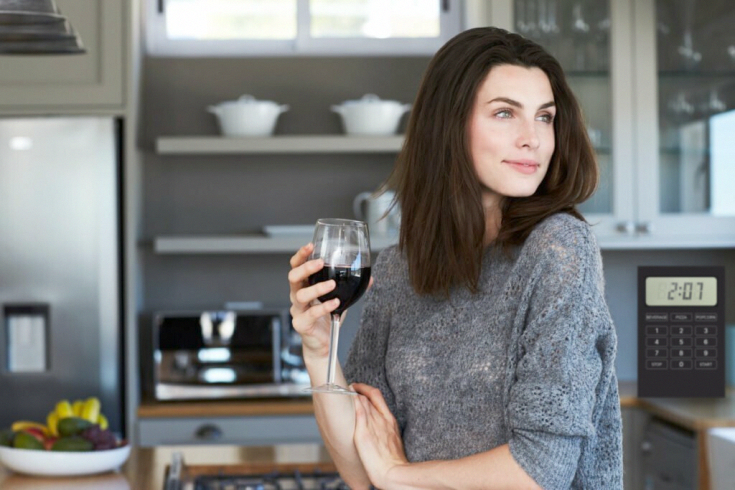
2:07
